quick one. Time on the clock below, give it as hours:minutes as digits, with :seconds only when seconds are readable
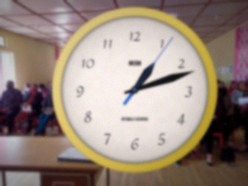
1:12:06
